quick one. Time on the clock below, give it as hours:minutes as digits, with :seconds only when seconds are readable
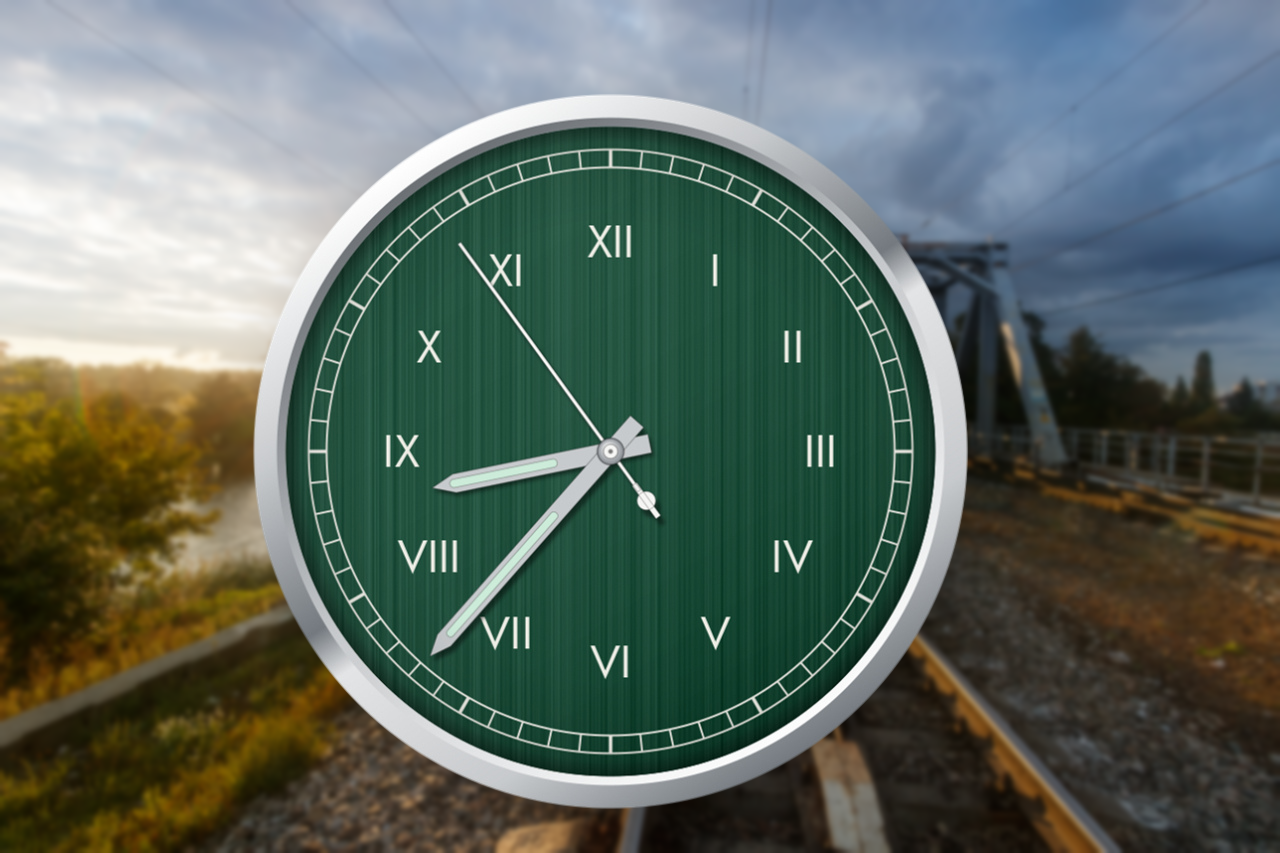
8:36:54
